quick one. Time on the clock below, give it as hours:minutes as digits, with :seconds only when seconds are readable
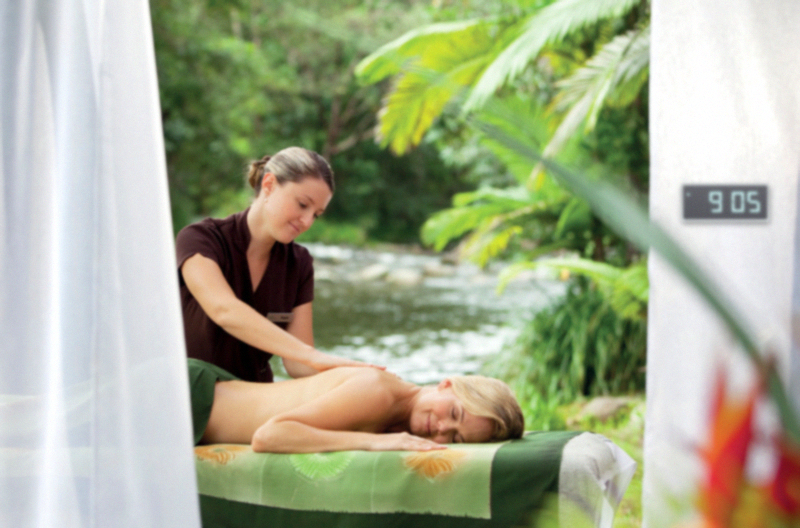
9:05
